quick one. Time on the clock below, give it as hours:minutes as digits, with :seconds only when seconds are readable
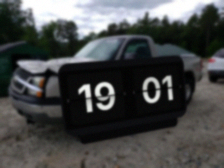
19:01
